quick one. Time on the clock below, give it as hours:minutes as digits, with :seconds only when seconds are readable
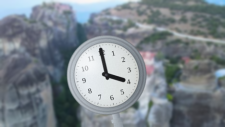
4:00
